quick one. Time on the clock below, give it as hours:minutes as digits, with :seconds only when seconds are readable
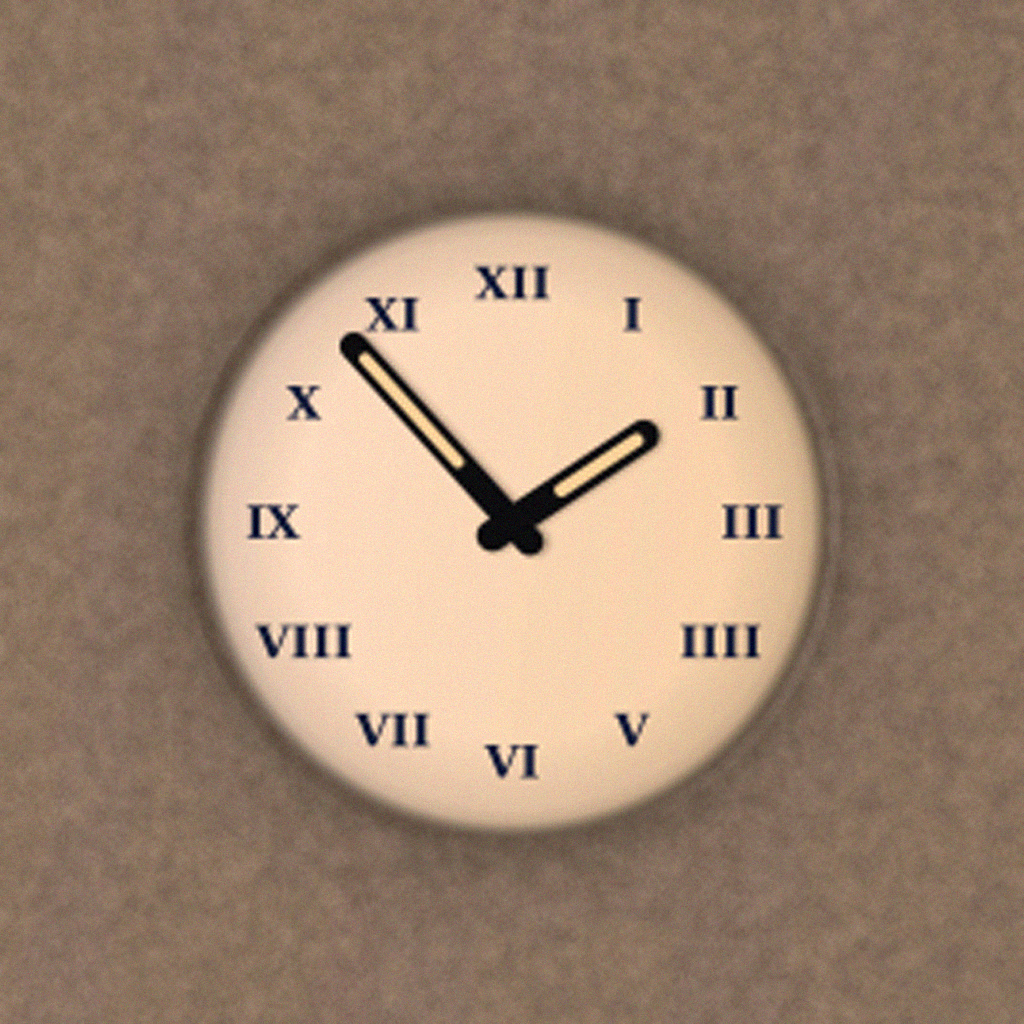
1:53
